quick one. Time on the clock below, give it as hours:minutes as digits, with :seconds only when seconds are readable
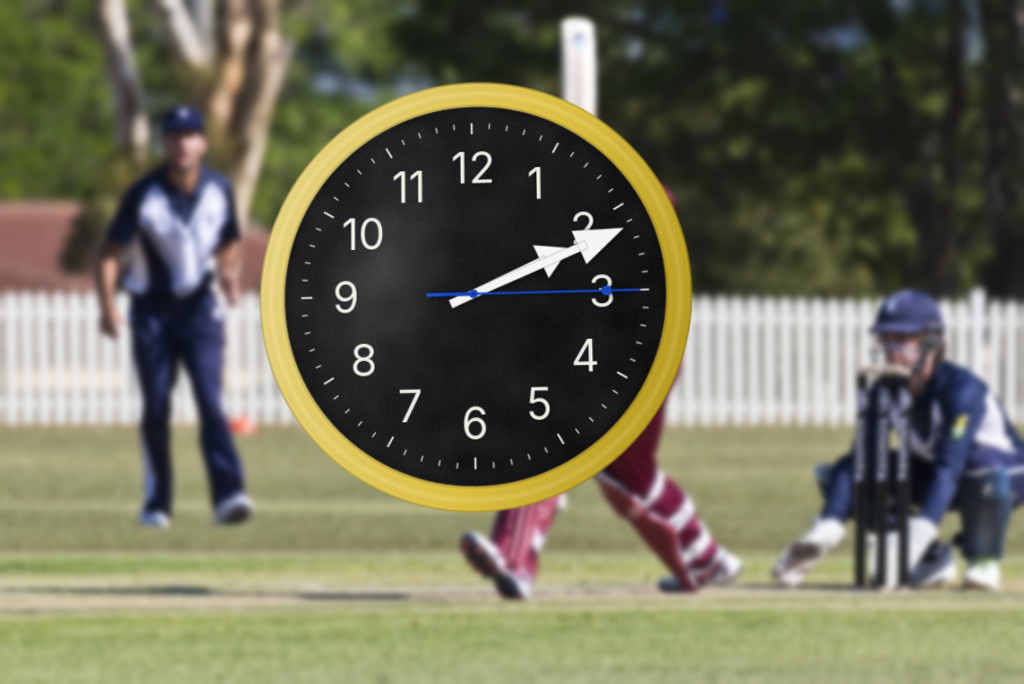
2:11:15
